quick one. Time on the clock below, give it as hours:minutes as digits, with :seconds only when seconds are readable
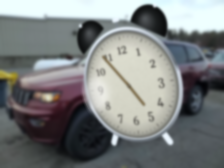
4:54
